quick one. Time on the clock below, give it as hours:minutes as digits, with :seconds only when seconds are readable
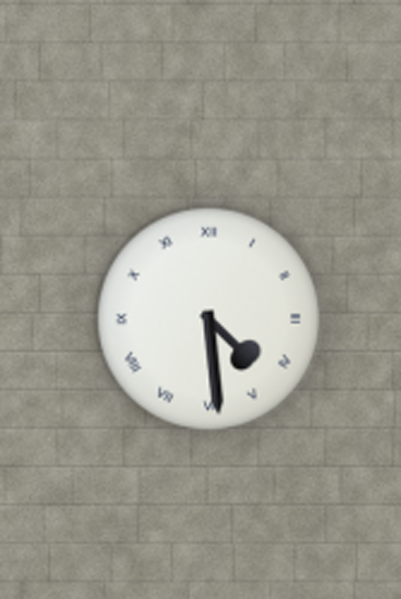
4:29
